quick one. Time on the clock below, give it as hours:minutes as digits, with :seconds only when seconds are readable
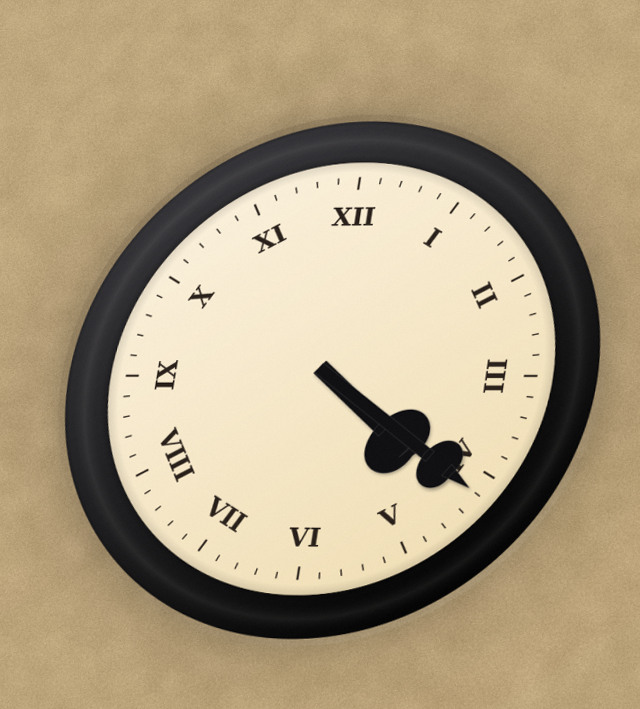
4:21
